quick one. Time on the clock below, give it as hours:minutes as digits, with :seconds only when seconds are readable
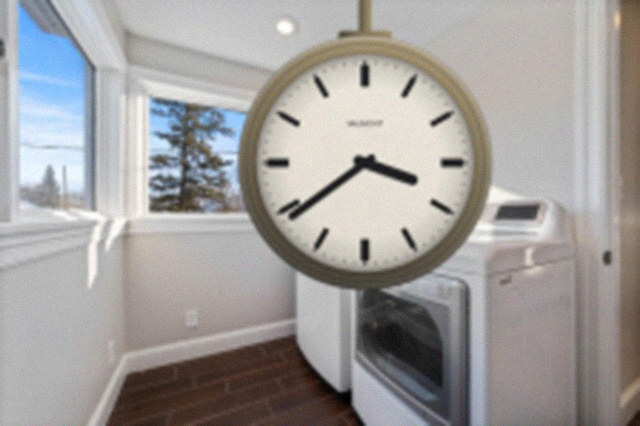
3:39
